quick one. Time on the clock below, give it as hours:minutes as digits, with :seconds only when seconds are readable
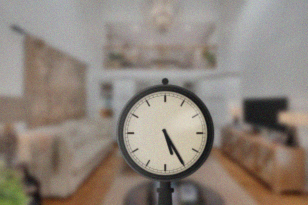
5:25
